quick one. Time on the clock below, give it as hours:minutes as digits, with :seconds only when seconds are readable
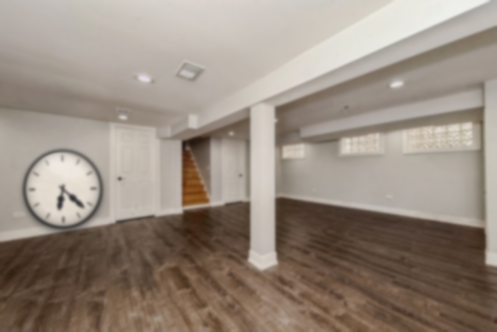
6:22
